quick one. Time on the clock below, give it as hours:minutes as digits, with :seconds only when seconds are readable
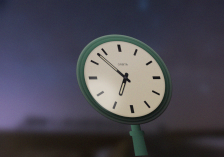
6:53
